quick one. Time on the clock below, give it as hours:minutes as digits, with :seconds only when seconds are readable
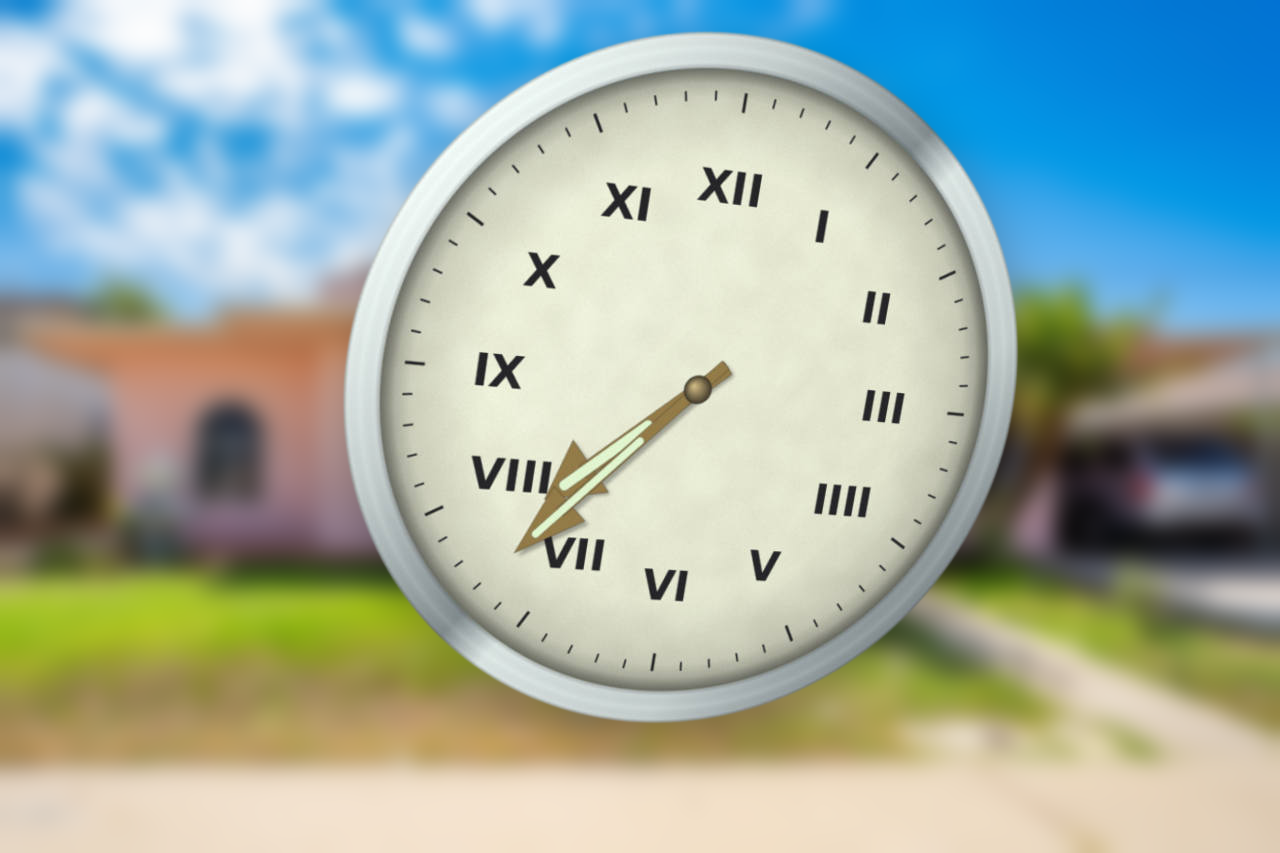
7:37
